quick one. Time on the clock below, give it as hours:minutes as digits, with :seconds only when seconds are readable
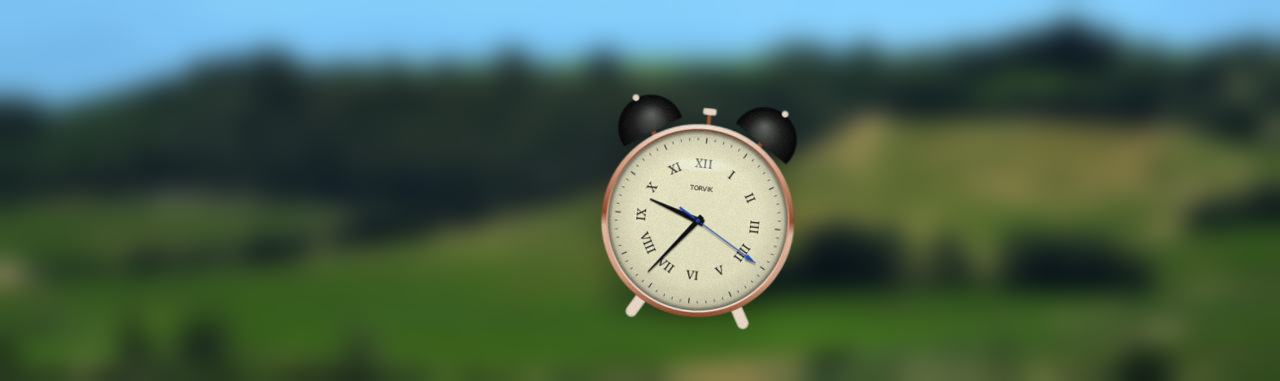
9:36:20
